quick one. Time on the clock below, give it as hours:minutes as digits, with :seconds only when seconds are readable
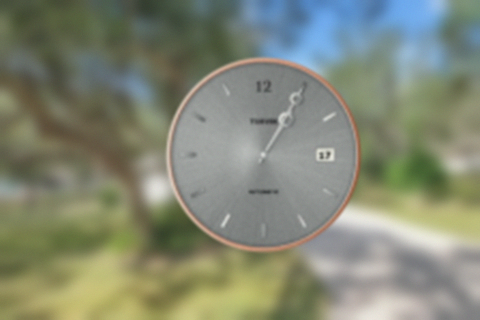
1:05
